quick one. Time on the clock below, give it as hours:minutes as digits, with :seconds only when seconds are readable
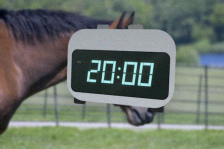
20:00
